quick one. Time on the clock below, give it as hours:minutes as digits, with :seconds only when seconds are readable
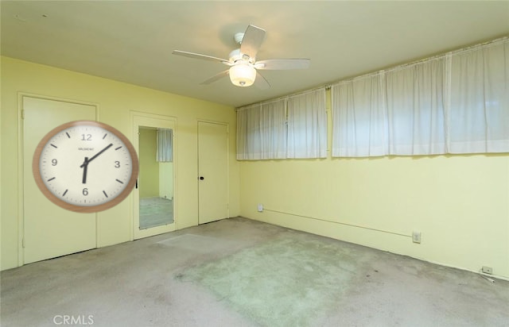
6:08
